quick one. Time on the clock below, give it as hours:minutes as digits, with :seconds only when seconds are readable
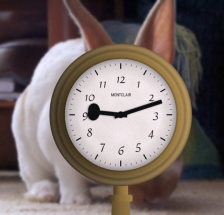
9:12
